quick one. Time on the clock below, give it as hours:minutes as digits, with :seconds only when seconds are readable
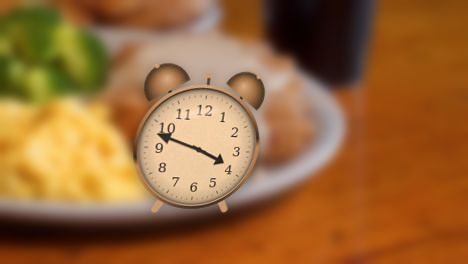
3:48
